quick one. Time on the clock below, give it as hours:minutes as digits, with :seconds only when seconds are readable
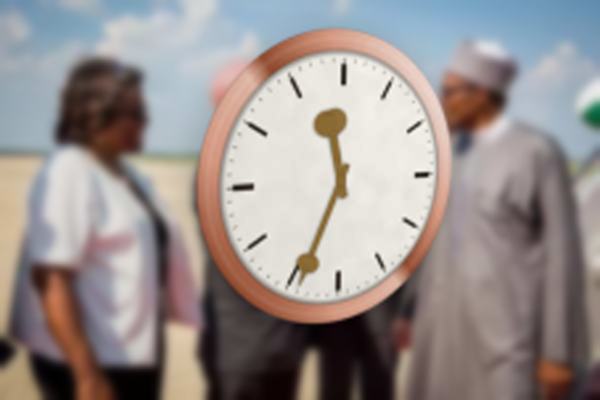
11:34
